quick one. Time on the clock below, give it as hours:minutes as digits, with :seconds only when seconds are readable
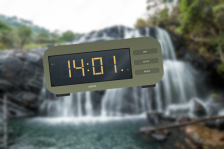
14:01
